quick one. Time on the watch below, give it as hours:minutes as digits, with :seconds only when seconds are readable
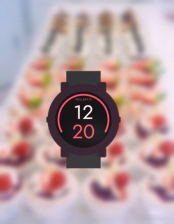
12:20
